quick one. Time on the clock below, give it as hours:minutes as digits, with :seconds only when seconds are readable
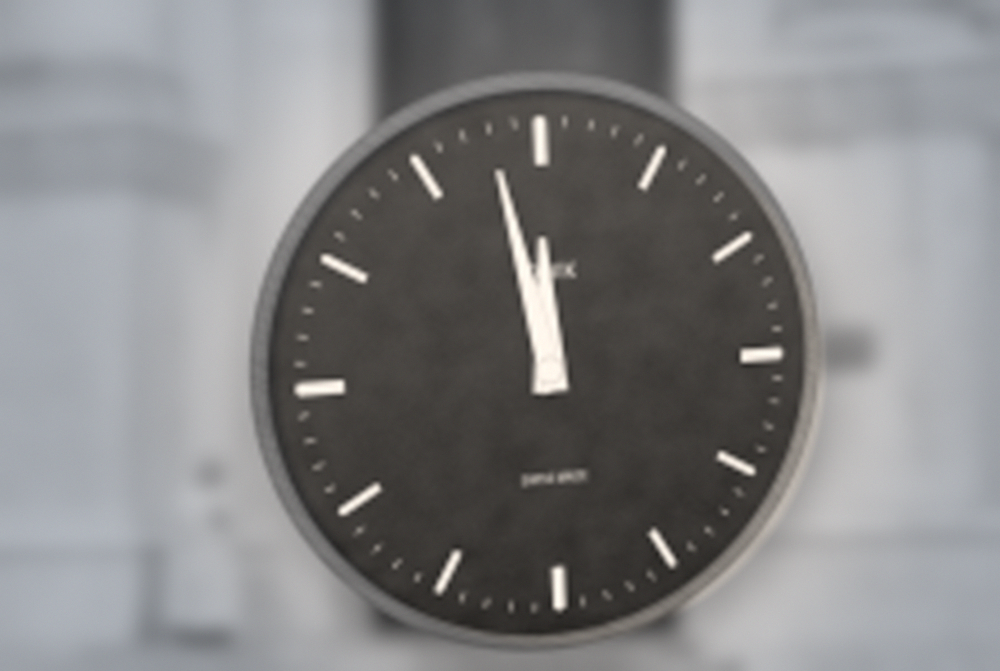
11:58
